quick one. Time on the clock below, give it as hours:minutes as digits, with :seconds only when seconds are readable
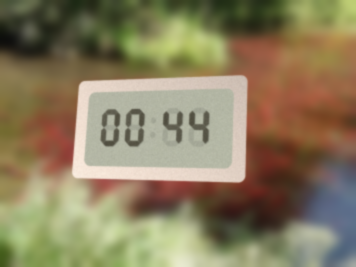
0:44
